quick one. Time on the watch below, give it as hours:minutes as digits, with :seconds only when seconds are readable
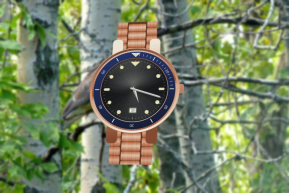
5:18
